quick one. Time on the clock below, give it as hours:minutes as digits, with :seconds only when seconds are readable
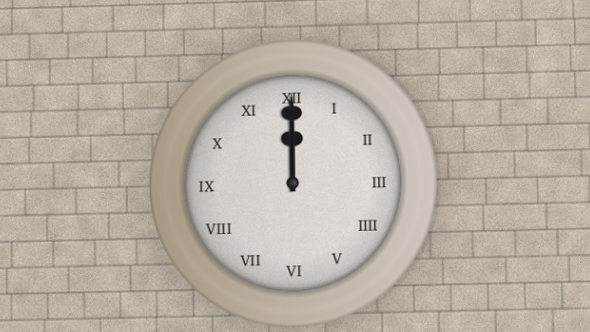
12:00
